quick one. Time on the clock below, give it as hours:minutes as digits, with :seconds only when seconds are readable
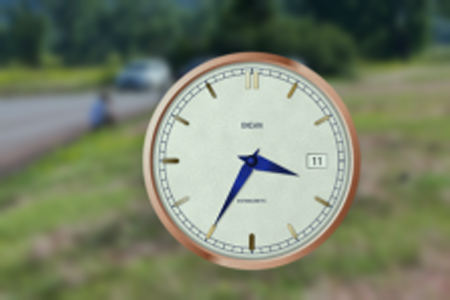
3:35
